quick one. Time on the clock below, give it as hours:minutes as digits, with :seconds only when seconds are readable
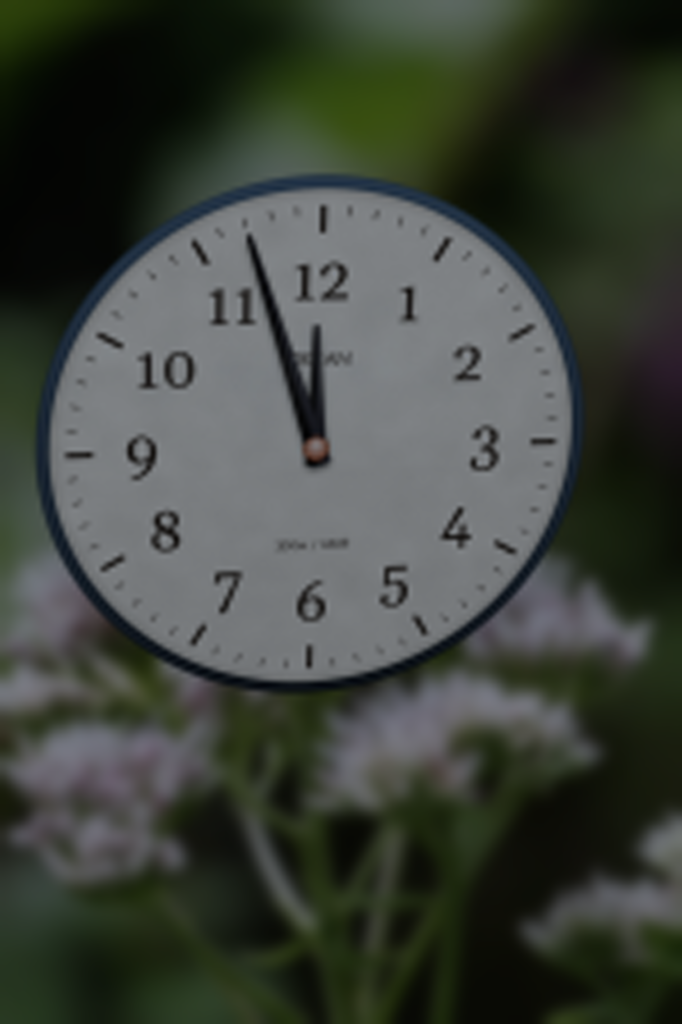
11:57
